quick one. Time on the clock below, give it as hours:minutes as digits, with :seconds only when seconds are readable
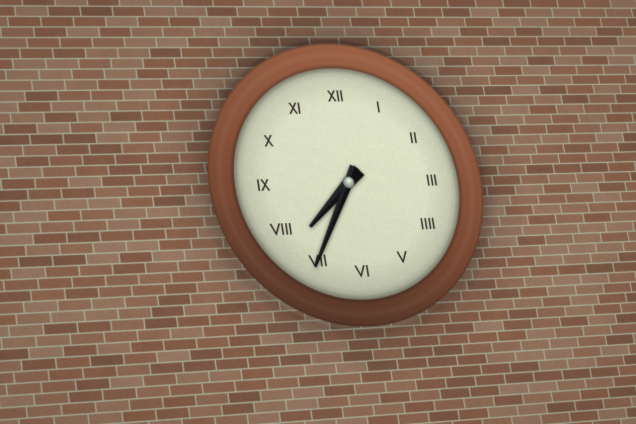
7:35
